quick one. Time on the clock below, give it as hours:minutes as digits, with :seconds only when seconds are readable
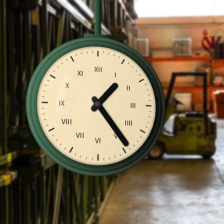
1:24
